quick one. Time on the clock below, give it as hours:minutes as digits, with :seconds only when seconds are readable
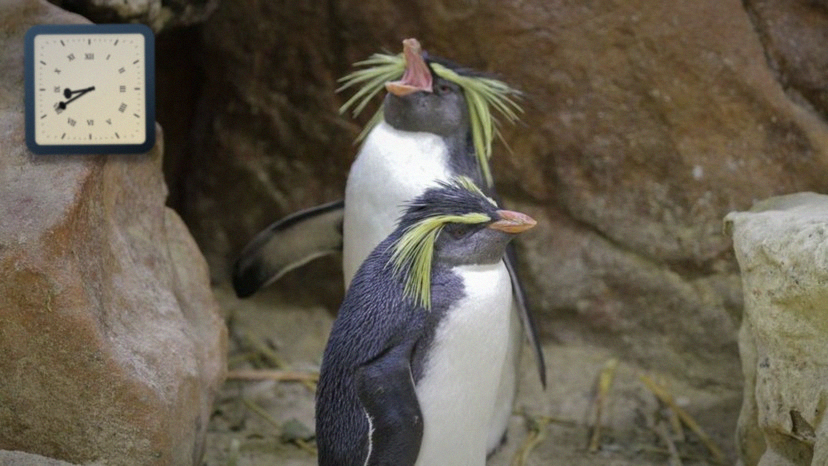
8:40
